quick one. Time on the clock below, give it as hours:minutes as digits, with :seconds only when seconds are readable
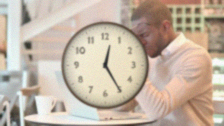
12:25
